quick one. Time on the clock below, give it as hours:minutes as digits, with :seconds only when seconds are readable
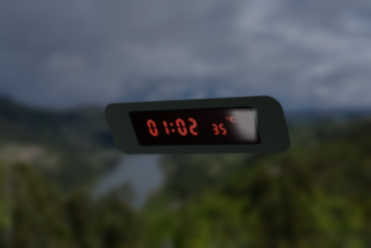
1:02
